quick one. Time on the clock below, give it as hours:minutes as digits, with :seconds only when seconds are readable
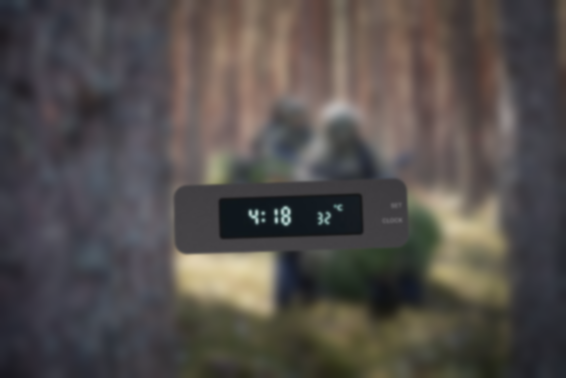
4:18
